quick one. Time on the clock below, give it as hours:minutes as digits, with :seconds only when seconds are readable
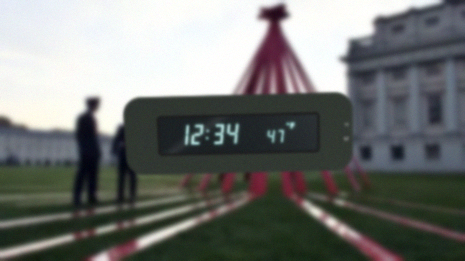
12:34
